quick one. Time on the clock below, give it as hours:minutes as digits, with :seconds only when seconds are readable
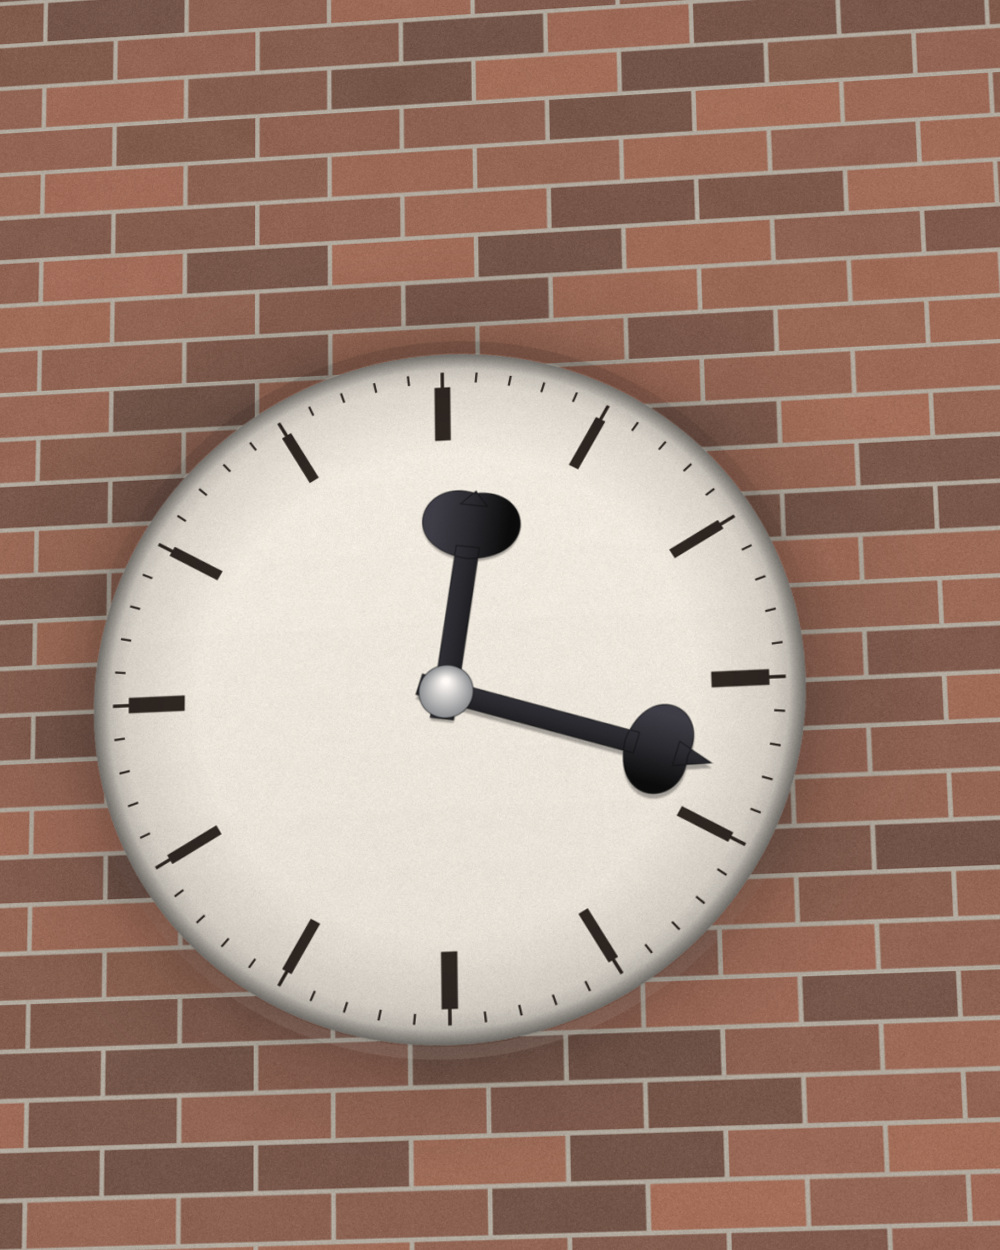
12:18
